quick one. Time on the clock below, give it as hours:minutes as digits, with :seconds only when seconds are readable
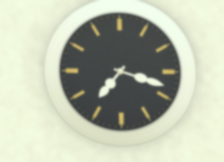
7:18
